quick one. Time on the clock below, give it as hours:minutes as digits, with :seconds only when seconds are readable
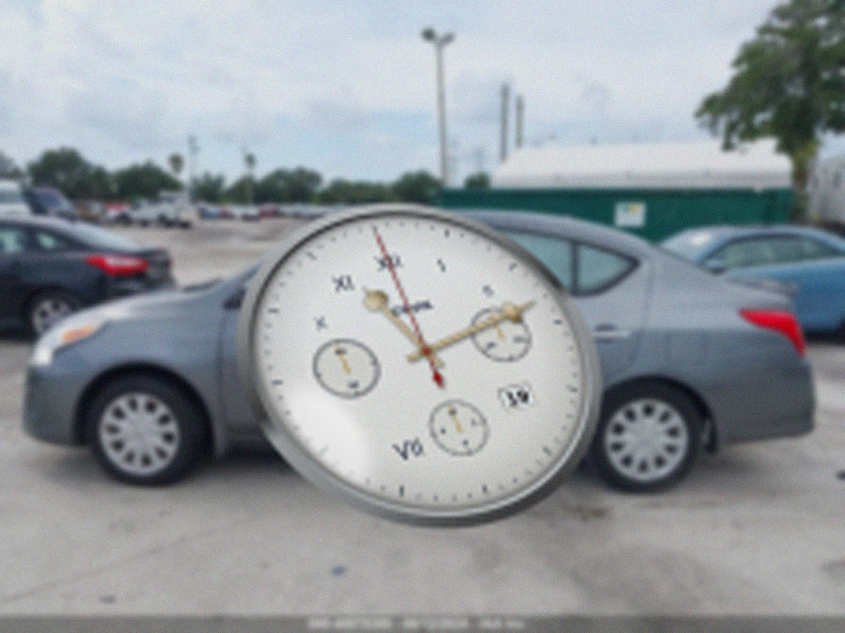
11:13
